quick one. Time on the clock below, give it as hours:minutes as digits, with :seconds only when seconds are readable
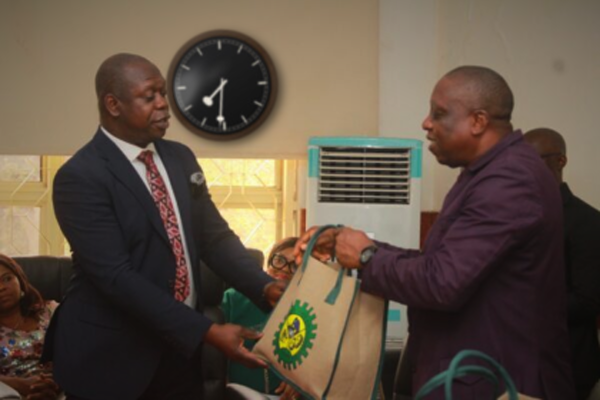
7:31
